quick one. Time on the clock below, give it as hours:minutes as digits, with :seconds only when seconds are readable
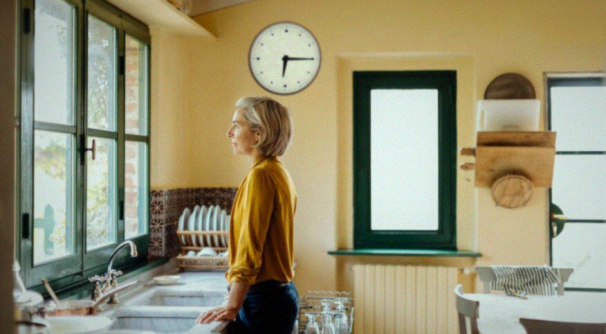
6:15
